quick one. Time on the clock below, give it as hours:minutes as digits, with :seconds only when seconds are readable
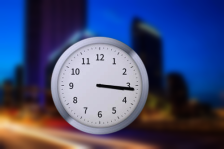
3:16
